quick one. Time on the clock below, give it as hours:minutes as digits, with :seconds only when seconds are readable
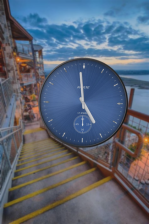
4:59
